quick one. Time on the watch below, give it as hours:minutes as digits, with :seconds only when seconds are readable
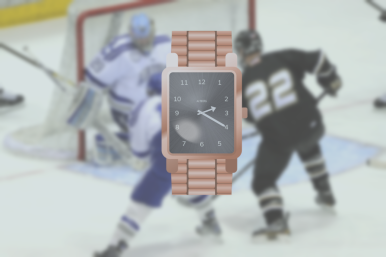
2:20
